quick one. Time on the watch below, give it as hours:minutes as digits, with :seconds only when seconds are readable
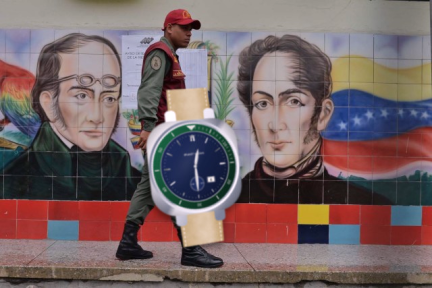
12:30
